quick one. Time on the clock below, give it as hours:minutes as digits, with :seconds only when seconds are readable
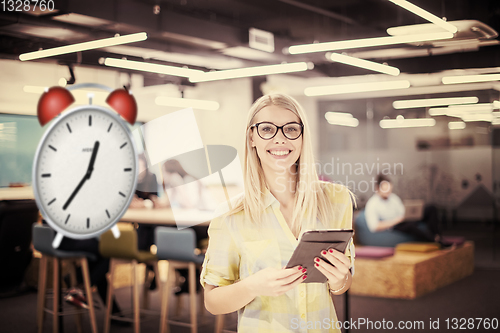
12:37
